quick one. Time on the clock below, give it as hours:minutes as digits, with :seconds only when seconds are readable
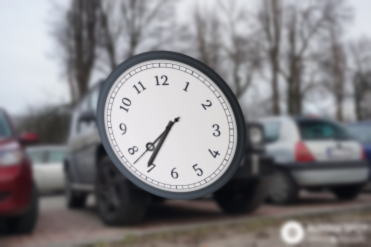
7:35:38
